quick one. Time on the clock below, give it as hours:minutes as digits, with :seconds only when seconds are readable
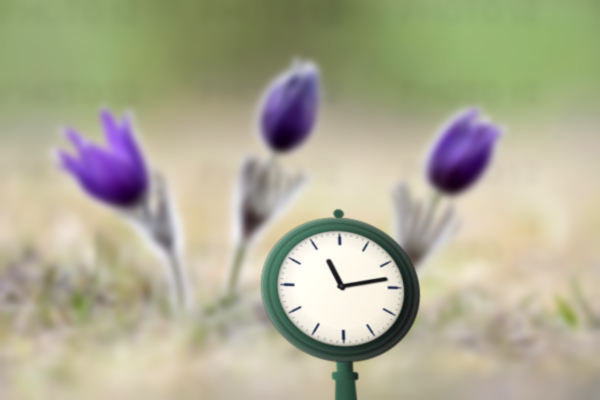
11:13
